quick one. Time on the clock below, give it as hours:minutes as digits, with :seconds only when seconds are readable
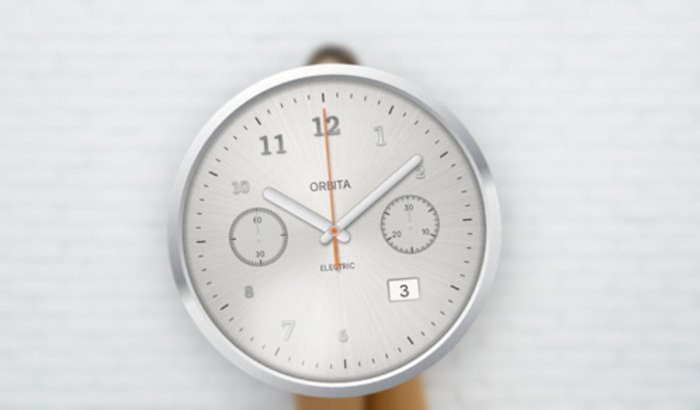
10:09
